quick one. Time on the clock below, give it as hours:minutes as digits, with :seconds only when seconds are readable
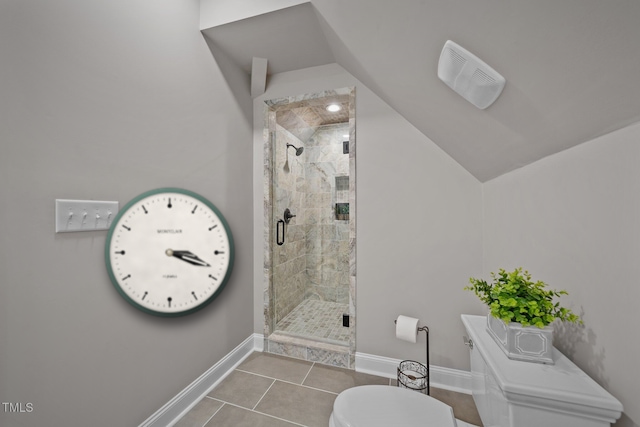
3:18
